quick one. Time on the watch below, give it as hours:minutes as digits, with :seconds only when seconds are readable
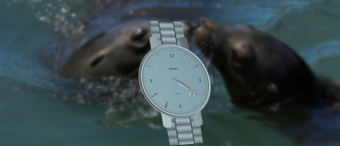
4:21
